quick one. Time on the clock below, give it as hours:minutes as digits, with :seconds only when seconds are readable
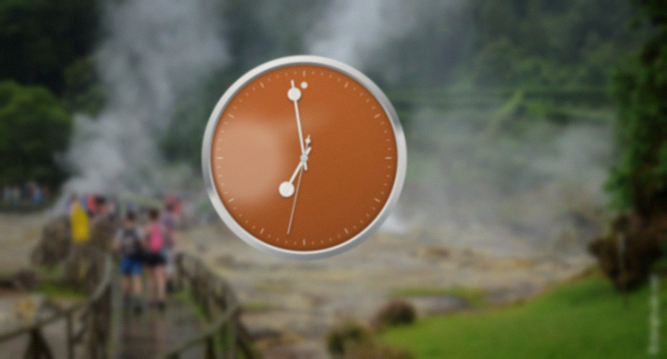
6:58:32
